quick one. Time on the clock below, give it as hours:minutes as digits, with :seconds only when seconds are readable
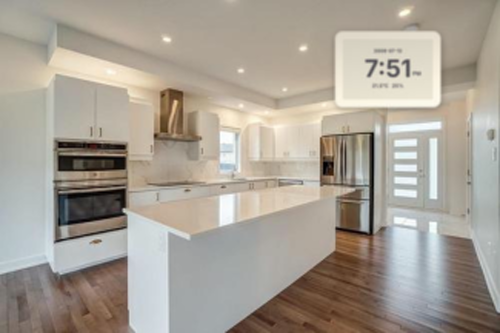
7:51
